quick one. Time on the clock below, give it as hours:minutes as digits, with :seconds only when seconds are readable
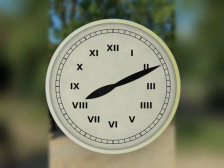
8:11
